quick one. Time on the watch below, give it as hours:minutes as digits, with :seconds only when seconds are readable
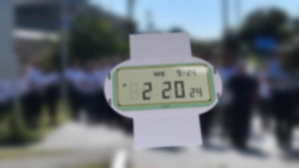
2:20
